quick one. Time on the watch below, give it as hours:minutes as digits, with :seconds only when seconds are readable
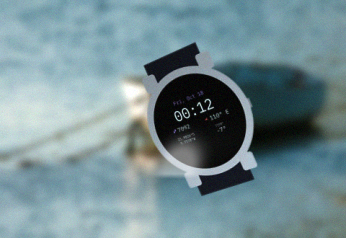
0:12
